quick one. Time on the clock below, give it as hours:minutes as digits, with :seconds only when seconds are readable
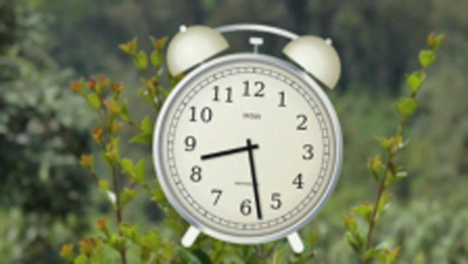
8:28
